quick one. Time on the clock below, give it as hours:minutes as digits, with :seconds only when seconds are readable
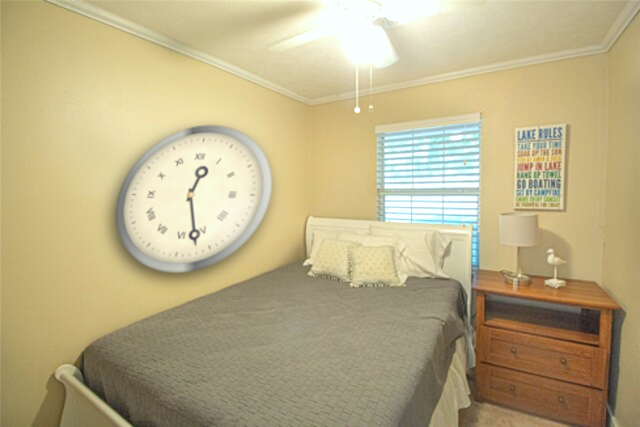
12:27
